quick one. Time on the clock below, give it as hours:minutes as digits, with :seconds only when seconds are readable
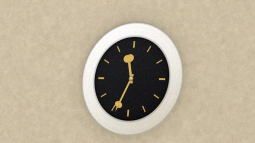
11:34
